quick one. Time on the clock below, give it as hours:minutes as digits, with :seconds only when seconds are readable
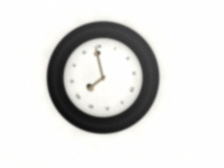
7:59
